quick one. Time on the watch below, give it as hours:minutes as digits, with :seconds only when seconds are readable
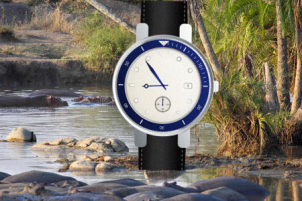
8:54
